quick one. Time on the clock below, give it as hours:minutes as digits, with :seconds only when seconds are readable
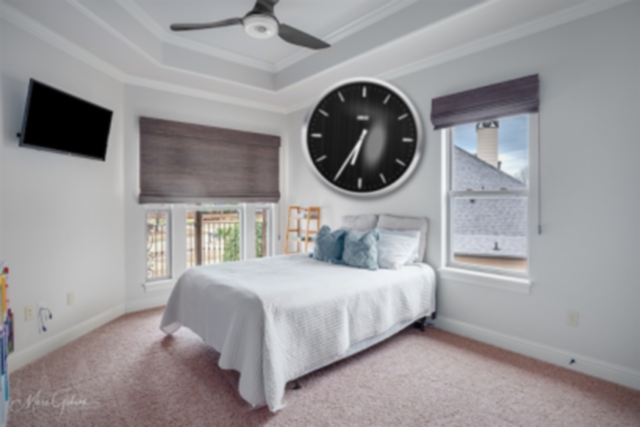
6:35
